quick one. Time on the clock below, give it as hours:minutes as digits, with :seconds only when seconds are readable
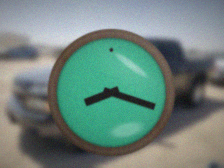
8:18
